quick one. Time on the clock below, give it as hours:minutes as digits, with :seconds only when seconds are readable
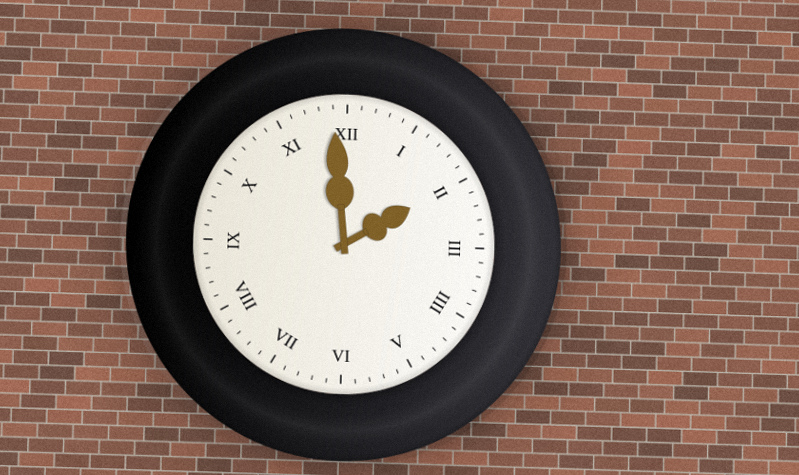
1:59
